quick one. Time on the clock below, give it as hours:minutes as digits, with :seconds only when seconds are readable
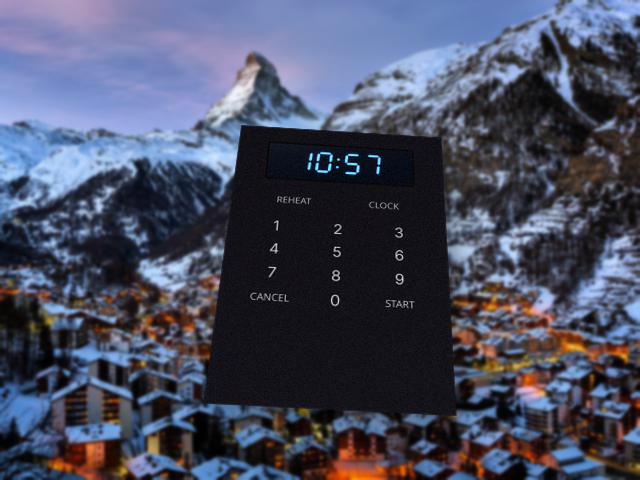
10:57
